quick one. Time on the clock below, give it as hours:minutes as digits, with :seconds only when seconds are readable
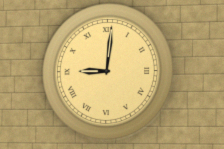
9:01
